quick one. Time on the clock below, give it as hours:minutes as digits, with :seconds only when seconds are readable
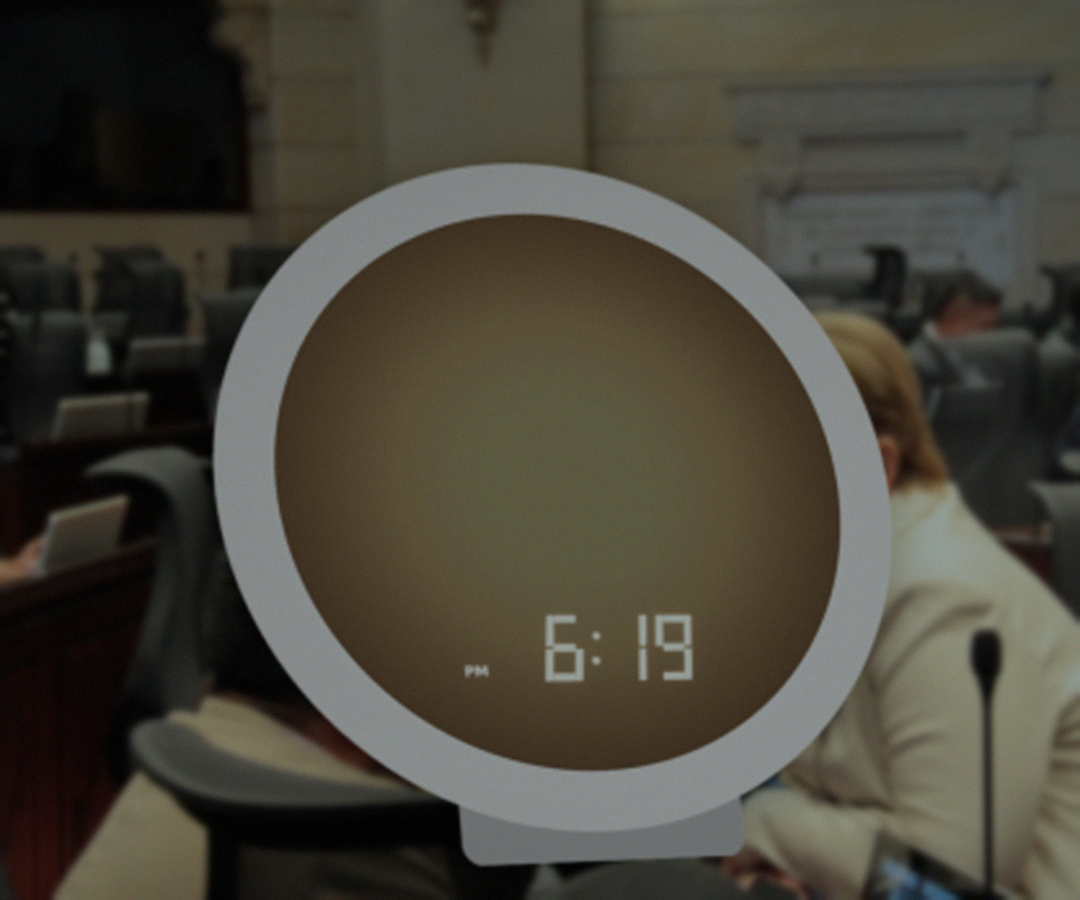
6:19
